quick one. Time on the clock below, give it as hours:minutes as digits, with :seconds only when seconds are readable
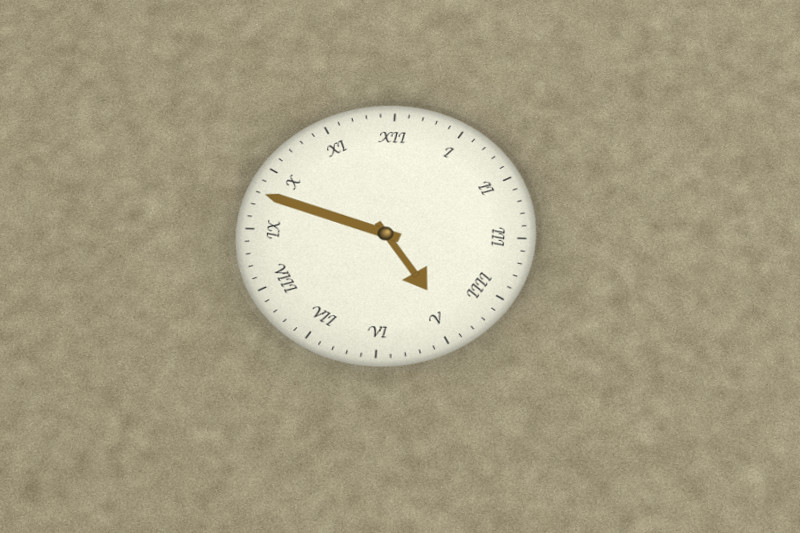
4:48
